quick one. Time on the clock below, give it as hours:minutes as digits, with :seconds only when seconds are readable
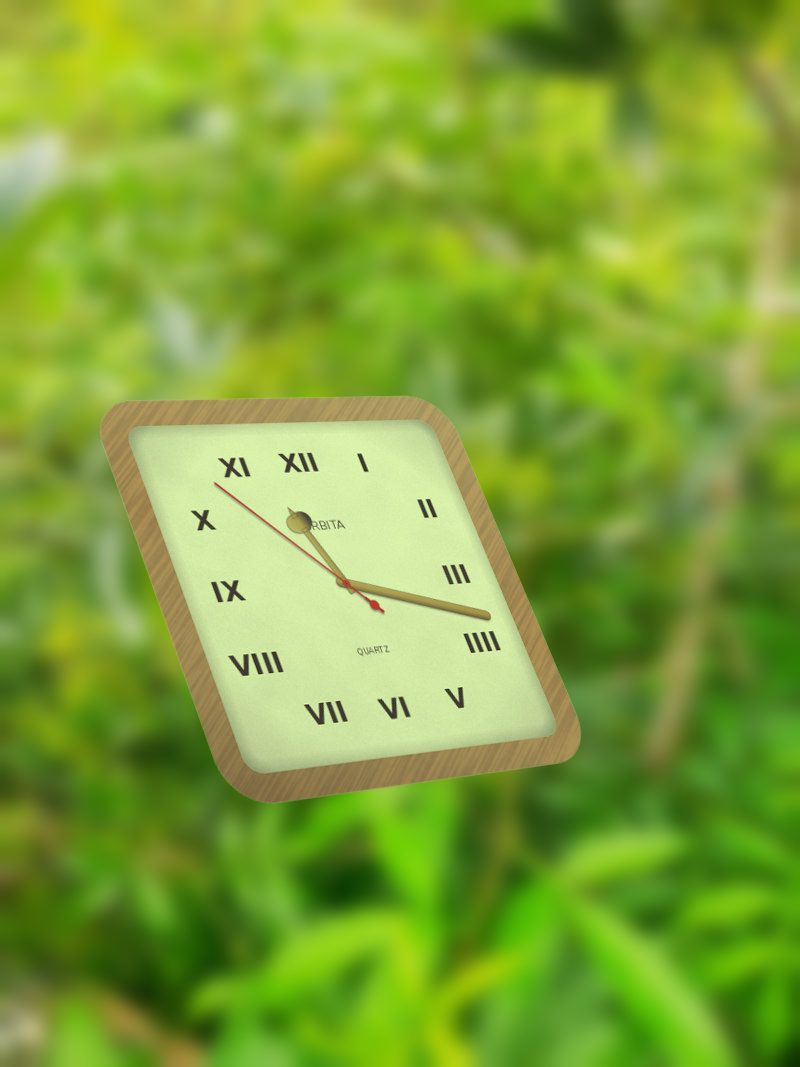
11:17:53
